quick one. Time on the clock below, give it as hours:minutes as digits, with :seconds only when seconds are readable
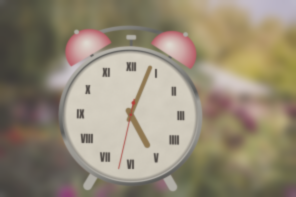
5:03:32
